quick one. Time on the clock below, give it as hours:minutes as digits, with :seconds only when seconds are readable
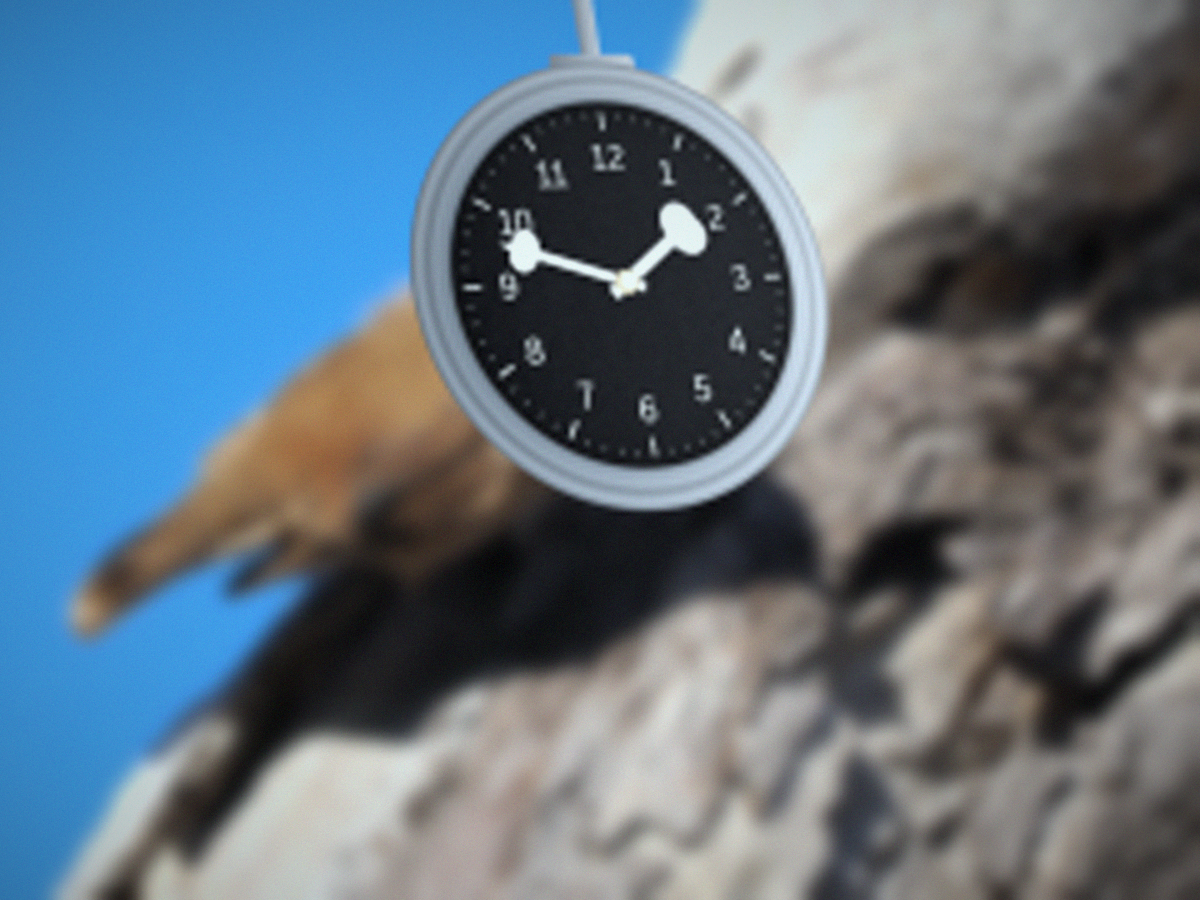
1:48
